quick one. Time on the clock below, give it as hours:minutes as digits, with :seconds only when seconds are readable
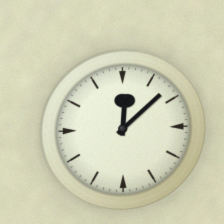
12:08
